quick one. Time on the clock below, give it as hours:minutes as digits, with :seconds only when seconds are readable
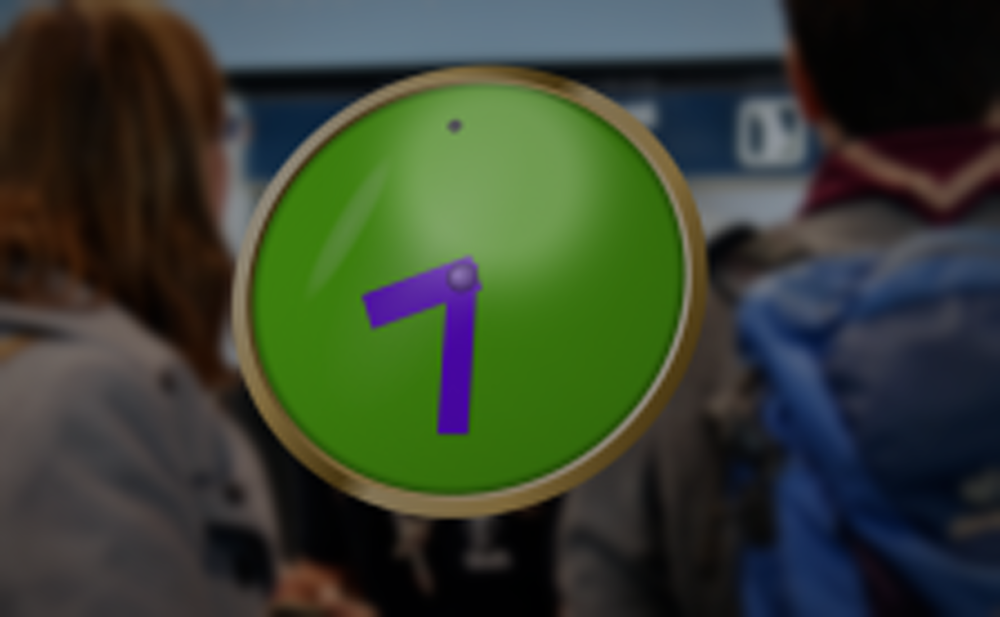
8:31
